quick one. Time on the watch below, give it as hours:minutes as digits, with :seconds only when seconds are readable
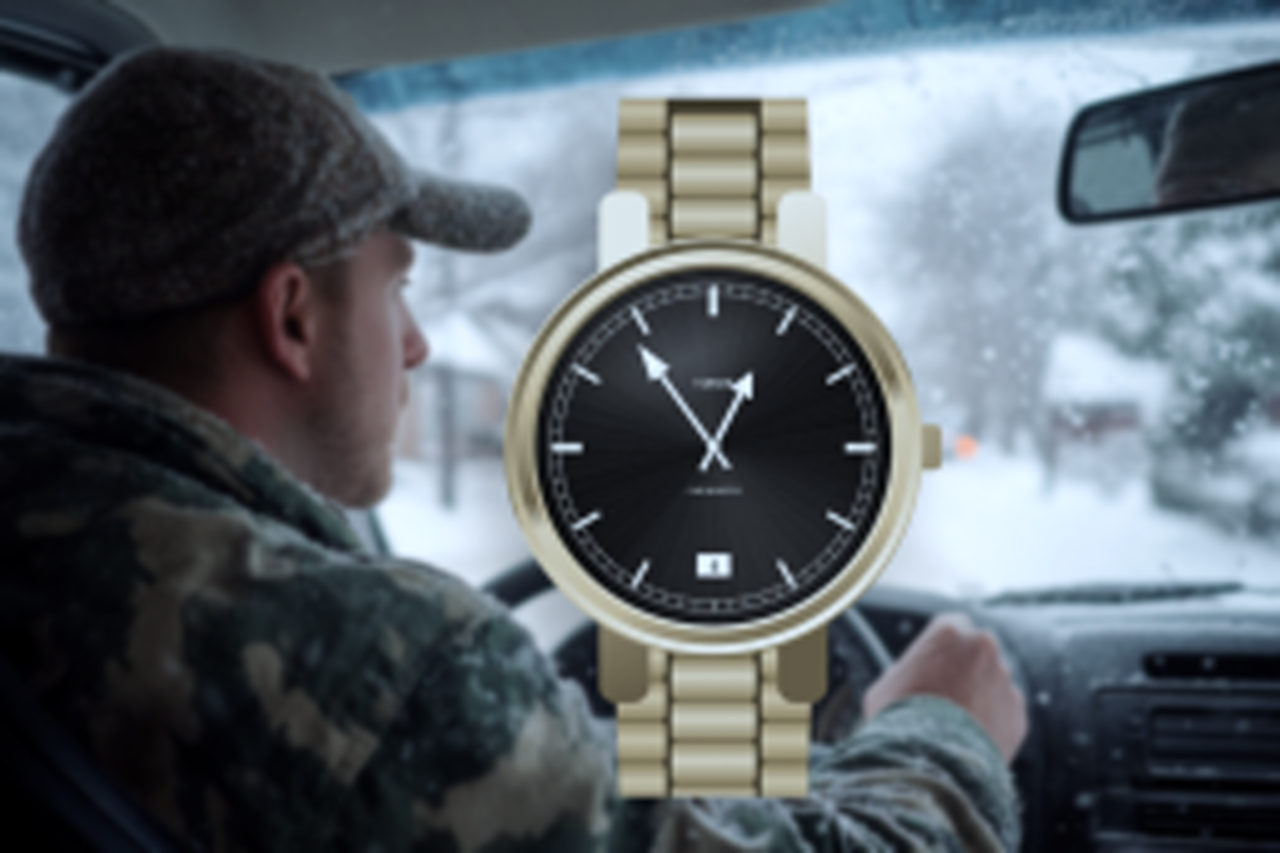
12:54
